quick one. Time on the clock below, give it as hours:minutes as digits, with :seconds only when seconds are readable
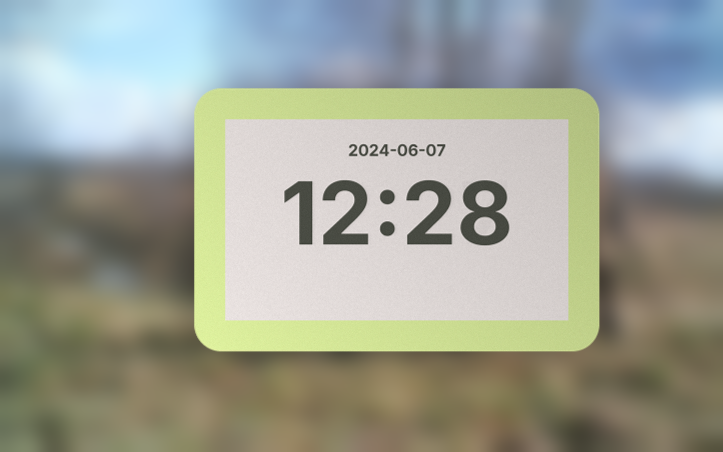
12:28
